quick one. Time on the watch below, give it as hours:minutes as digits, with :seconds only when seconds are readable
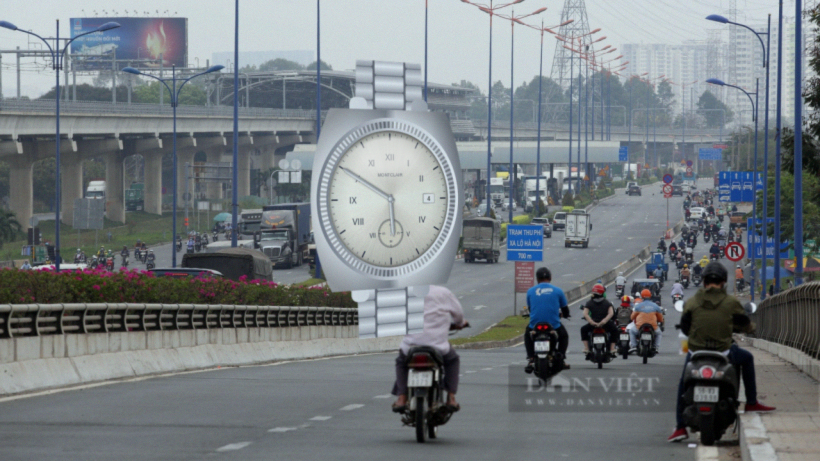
5:50
